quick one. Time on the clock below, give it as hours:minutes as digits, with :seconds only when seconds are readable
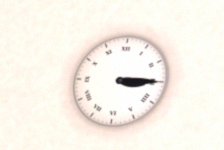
3:15
